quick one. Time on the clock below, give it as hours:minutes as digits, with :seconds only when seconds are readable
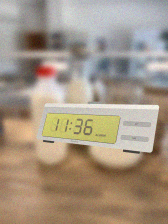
11:36
